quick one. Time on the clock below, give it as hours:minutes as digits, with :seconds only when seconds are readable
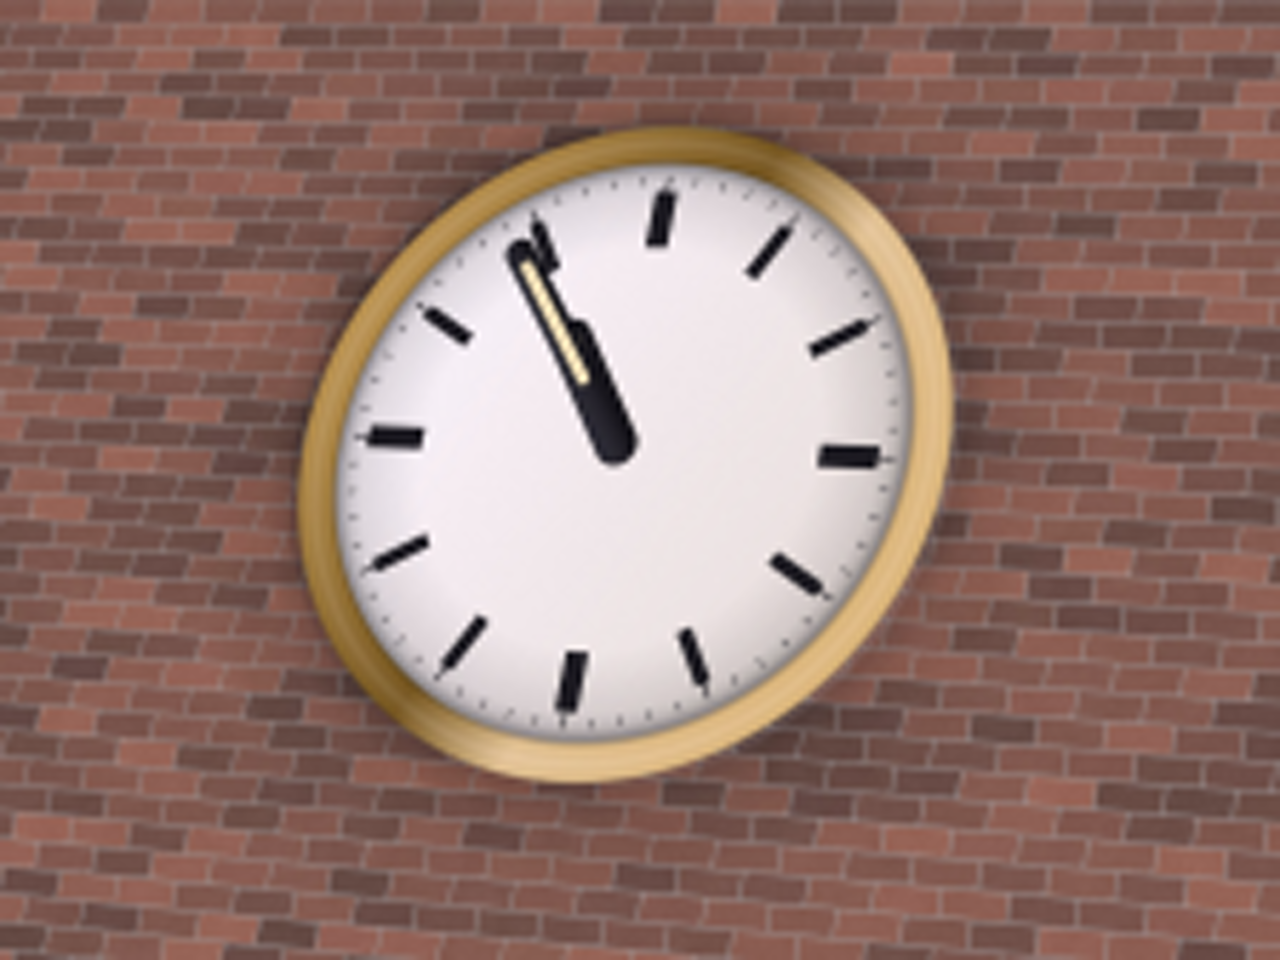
10:54
